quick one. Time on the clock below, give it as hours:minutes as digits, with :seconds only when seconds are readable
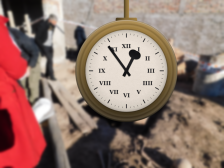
12:54
